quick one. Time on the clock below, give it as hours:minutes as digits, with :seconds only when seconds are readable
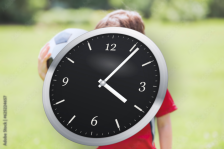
4:06
